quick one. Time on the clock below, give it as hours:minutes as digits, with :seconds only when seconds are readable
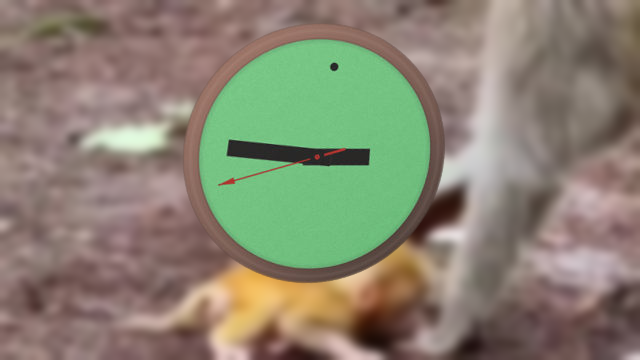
2:44:41
